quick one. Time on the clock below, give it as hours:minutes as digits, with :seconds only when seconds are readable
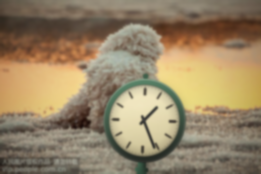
1:26
